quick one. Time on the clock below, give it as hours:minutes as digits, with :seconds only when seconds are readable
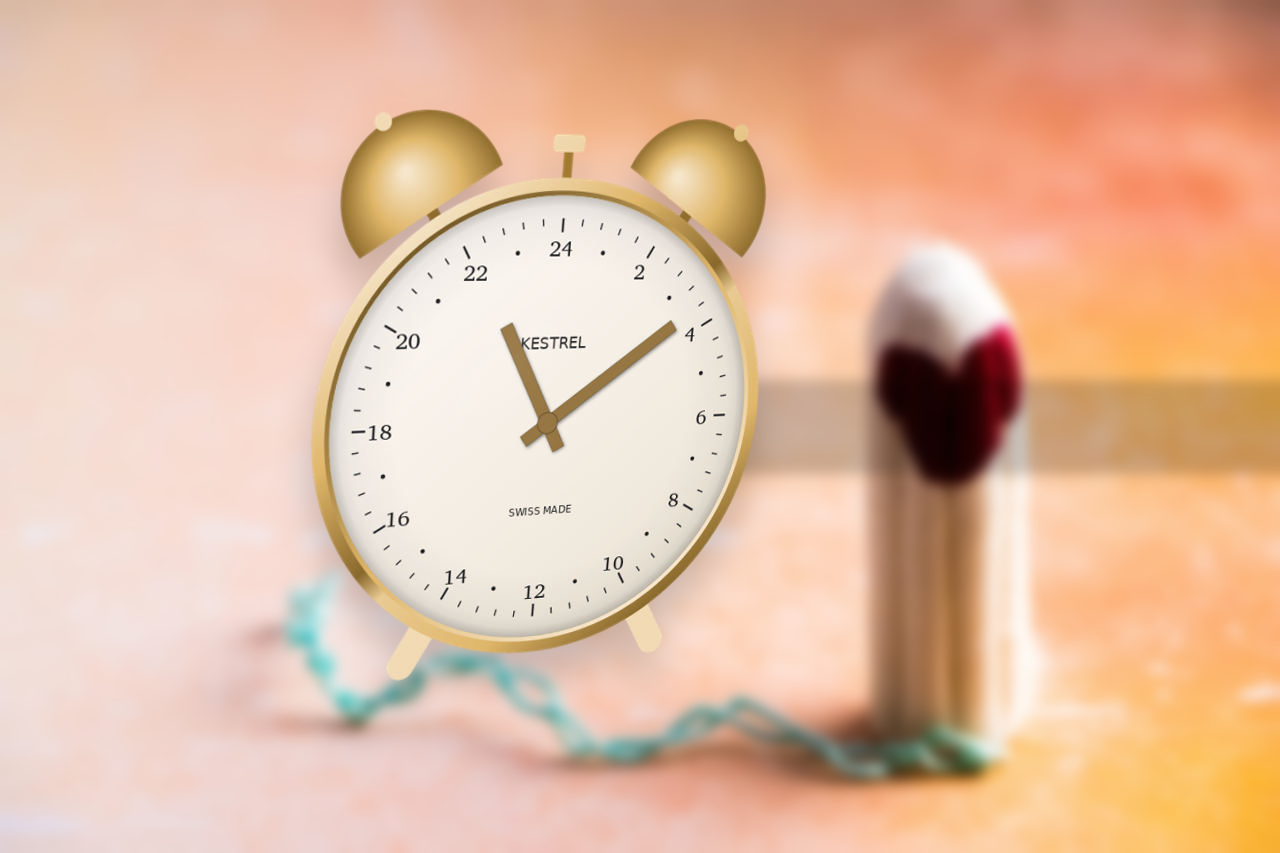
22:09
